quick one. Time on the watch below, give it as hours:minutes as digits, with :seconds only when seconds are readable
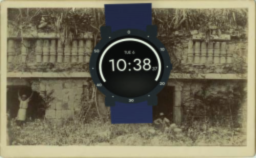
10:38
